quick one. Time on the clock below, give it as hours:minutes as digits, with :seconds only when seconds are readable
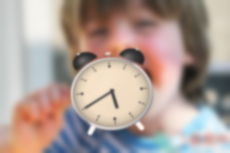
5:40
